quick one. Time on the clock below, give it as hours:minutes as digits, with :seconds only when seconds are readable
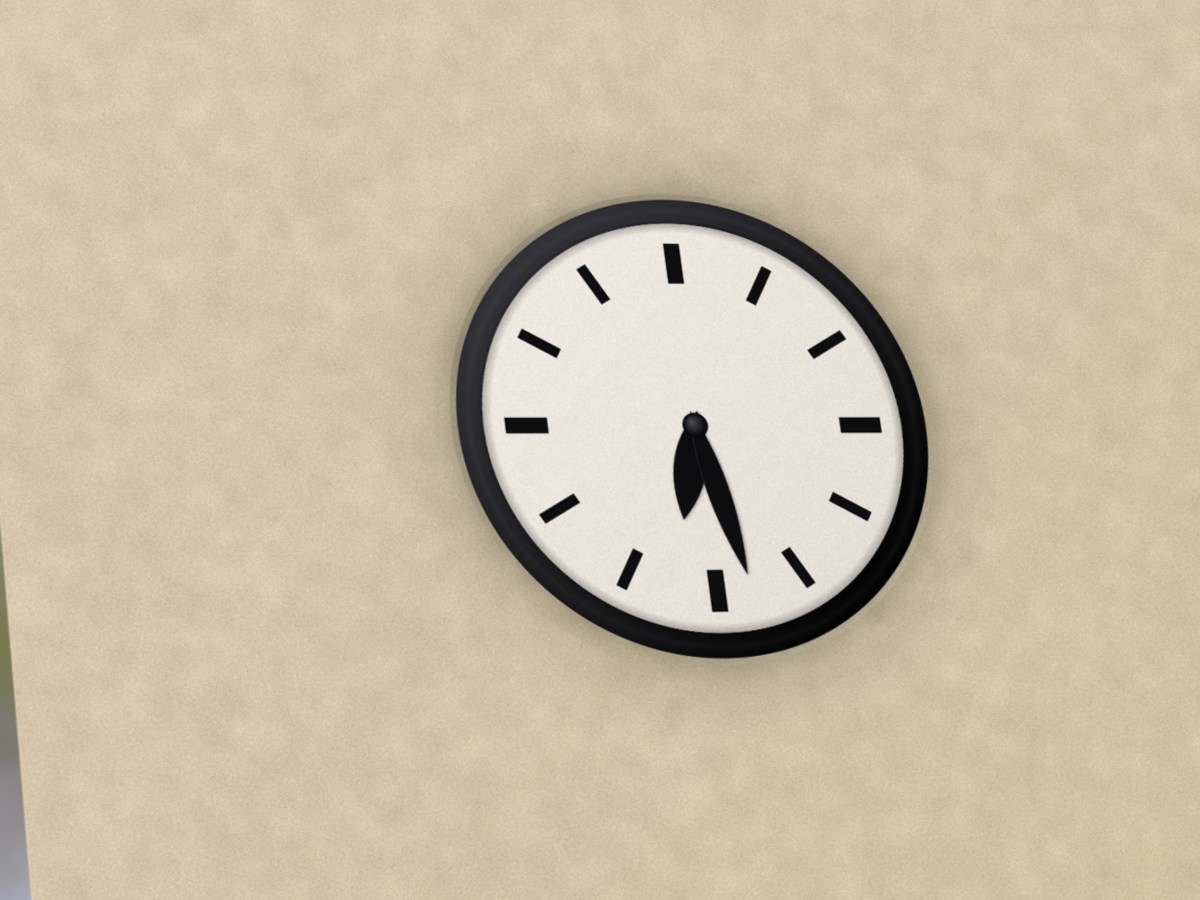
6:28
